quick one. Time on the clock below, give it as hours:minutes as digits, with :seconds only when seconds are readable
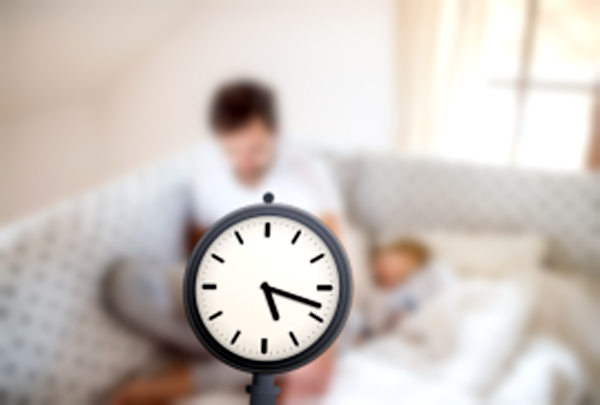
5:18
